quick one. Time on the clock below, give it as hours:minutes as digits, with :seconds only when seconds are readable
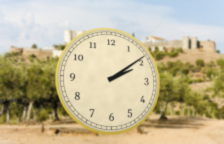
2:09
